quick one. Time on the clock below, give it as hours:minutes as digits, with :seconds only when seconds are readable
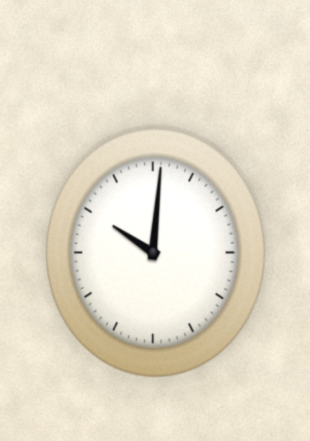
10:01
